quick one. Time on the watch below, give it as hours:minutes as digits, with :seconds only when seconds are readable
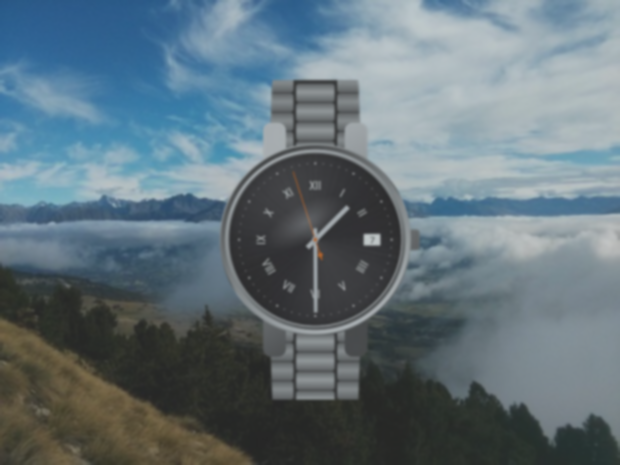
1:29:57
